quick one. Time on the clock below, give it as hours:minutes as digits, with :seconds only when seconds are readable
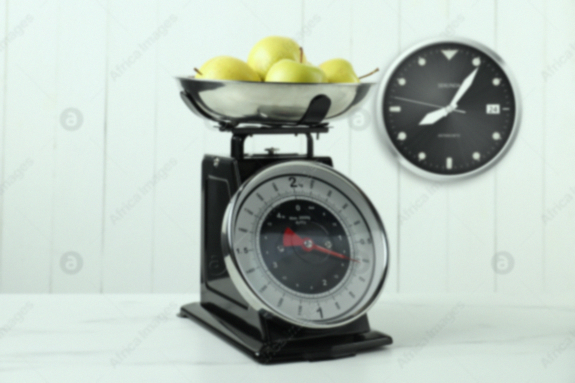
8:05:47
